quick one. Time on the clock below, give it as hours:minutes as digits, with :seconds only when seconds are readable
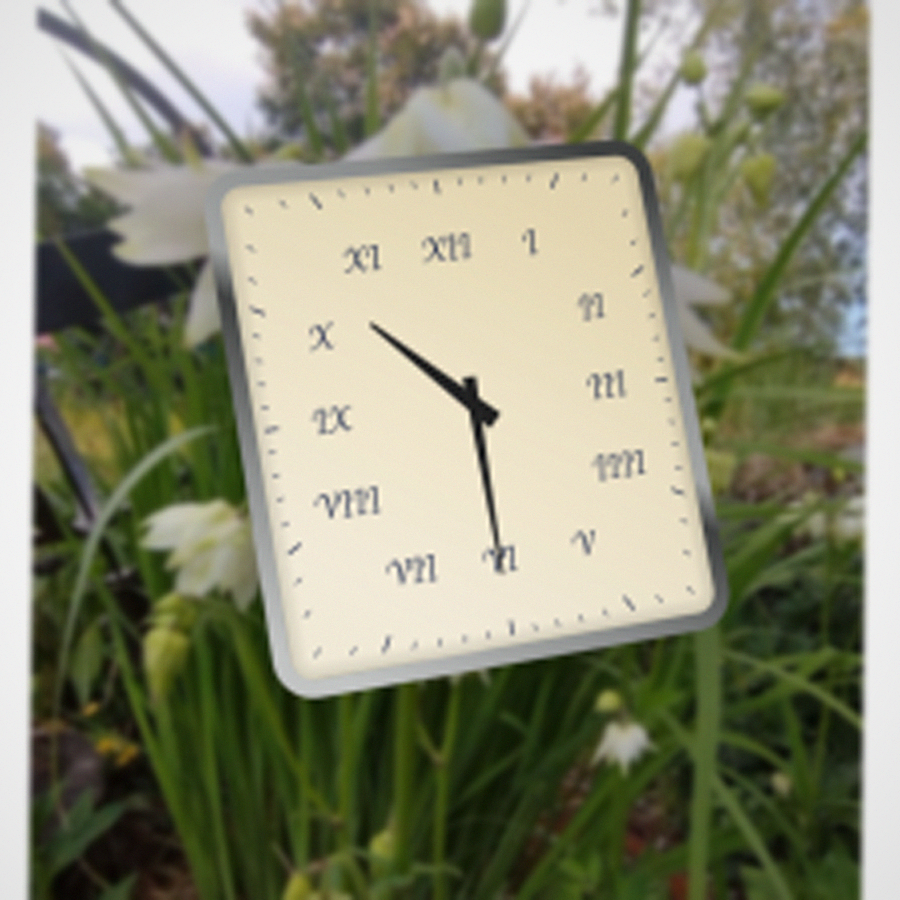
10:30
